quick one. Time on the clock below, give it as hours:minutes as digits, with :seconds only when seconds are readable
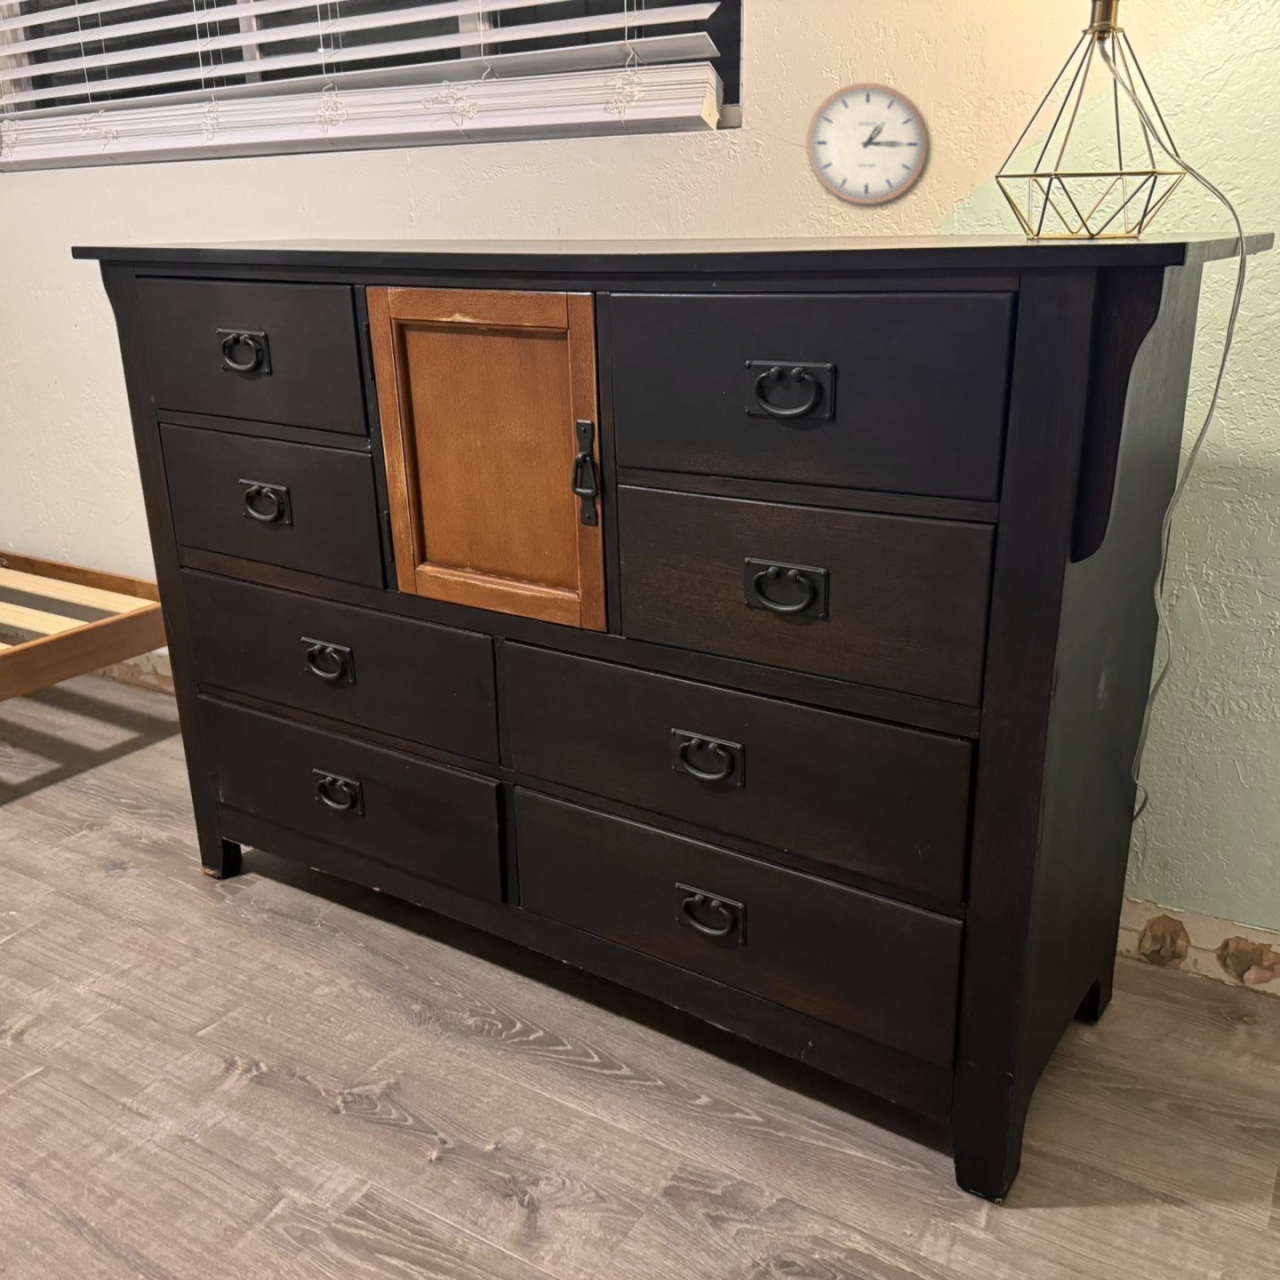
1:15
